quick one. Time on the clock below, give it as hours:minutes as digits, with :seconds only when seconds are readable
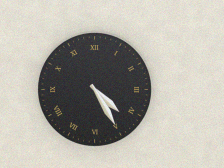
4:25
